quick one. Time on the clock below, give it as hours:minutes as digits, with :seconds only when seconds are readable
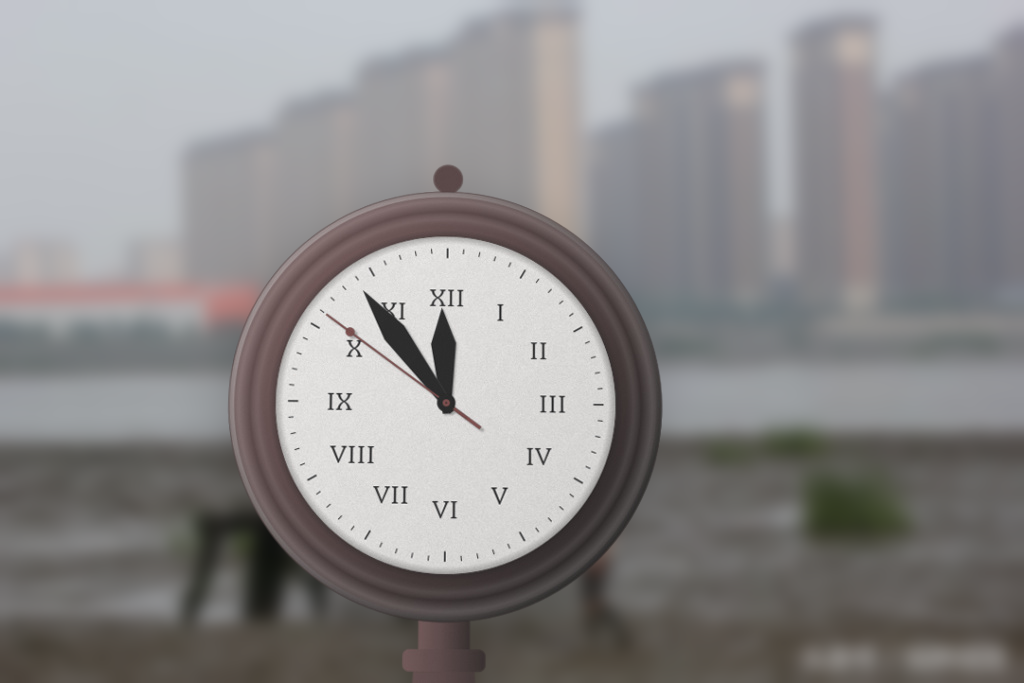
11:53:51
